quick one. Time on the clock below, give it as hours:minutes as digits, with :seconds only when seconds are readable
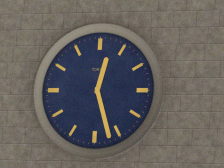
12:27
